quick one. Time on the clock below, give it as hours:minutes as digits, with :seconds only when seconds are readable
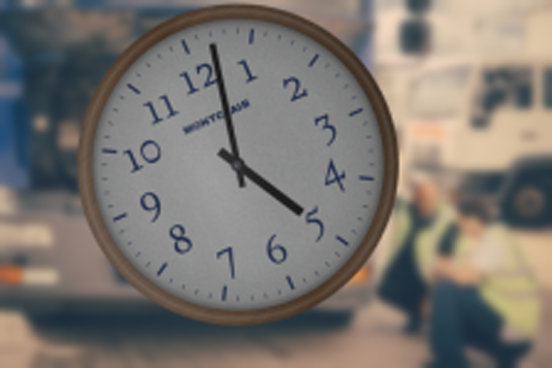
5:02
